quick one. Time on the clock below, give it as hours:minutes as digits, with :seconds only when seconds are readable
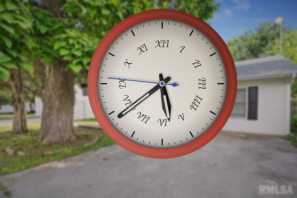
5:38:46
